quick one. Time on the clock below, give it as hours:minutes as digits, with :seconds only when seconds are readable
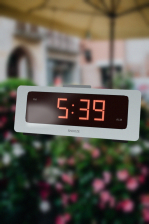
5:39
